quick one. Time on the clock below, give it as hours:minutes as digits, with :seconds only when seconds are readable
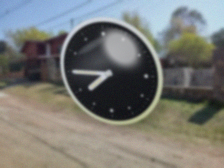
7:45
